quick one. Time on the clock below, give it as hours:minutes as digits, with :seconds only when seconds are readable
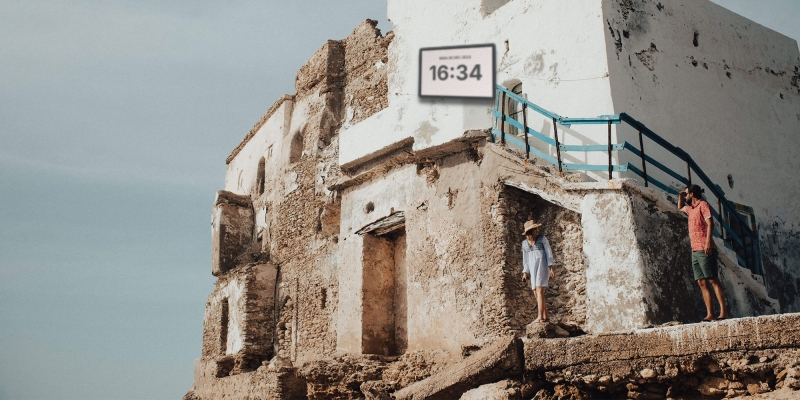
16:34
